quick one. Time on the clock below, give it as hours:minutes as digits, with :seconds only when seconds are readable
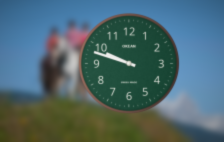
9:48
